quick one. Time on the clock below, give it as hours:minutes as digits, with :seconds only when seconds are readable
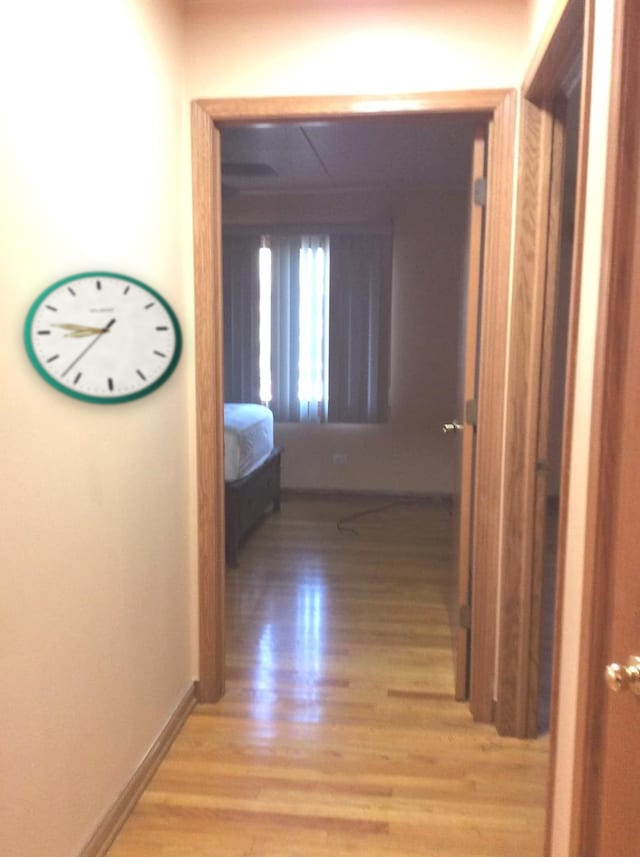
8:46:37
